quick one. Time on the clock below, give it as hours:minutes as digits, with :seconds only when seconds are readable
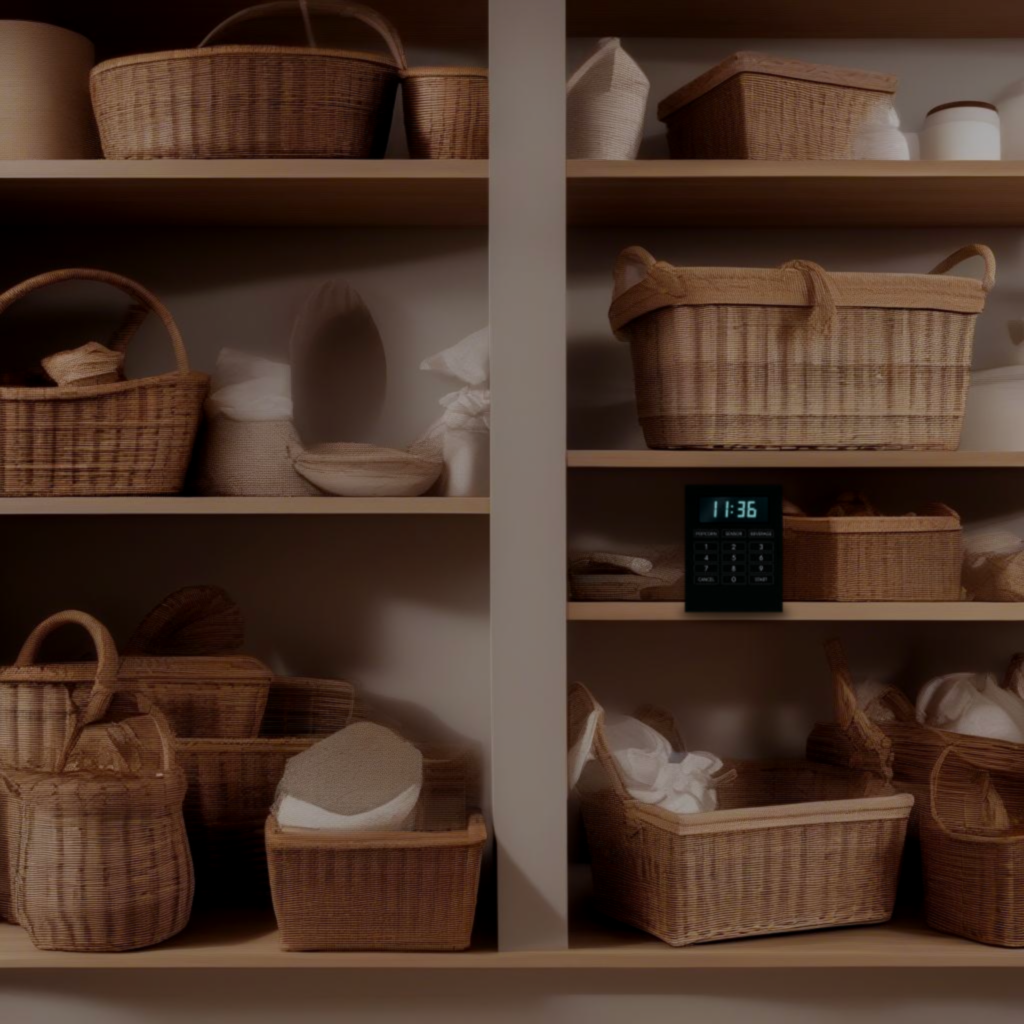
11:36
